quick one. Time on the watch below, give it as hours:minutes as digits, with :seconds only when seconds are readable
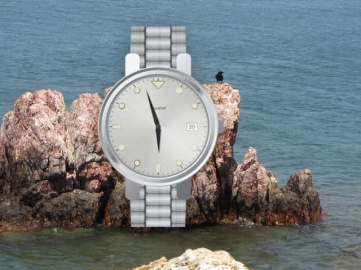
5:57
